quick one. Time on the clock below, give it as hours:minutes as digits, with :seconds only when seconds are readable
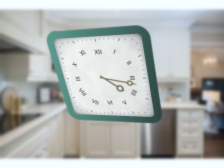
4:17
